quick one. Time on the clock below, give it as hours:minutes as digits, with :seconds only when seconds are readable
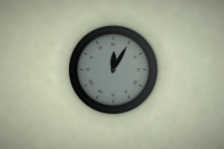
12:05
